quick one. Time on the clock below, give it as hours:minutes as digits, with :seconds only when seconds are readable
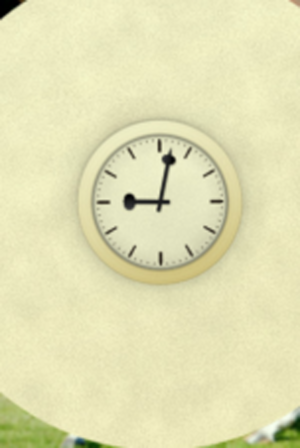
9:02
